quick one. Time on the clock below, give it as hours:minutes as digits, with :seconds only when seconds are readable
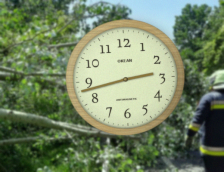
2:43
